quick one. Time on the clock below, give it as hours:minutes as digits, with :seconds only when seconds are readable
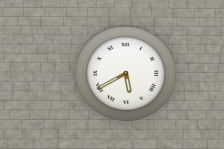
5:40
